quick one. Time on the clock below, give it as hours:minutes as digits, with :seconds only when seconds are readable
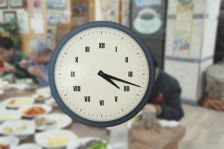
4:18
